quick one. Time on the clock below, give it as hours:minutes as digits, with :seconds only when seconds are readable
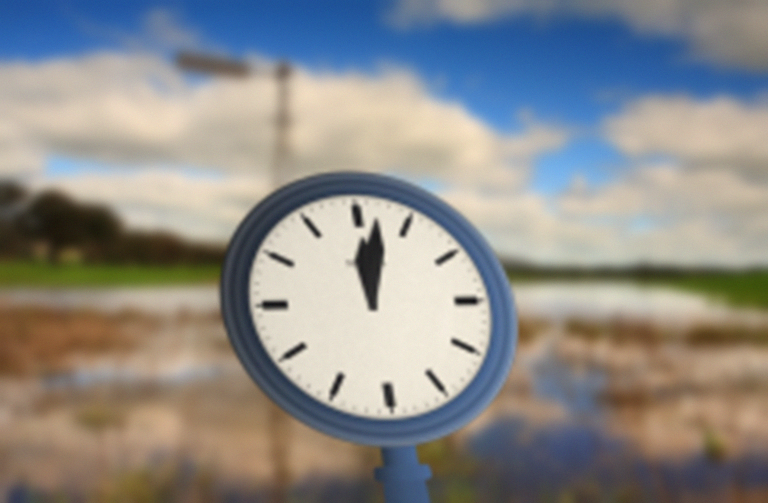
12:02
